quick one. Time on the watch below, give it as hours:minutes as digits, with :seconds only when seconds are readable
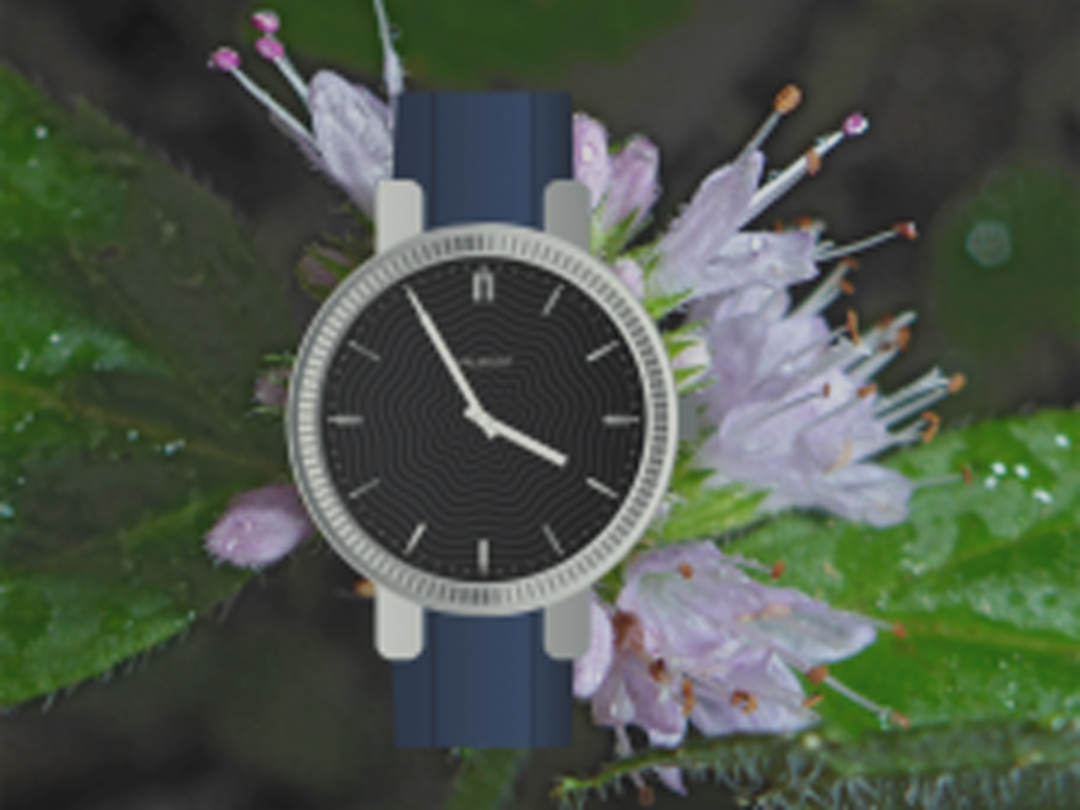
3:55
